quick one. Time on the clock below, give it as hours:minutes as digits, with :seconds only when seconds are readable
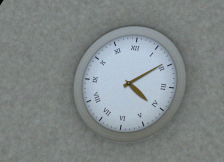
4:09
